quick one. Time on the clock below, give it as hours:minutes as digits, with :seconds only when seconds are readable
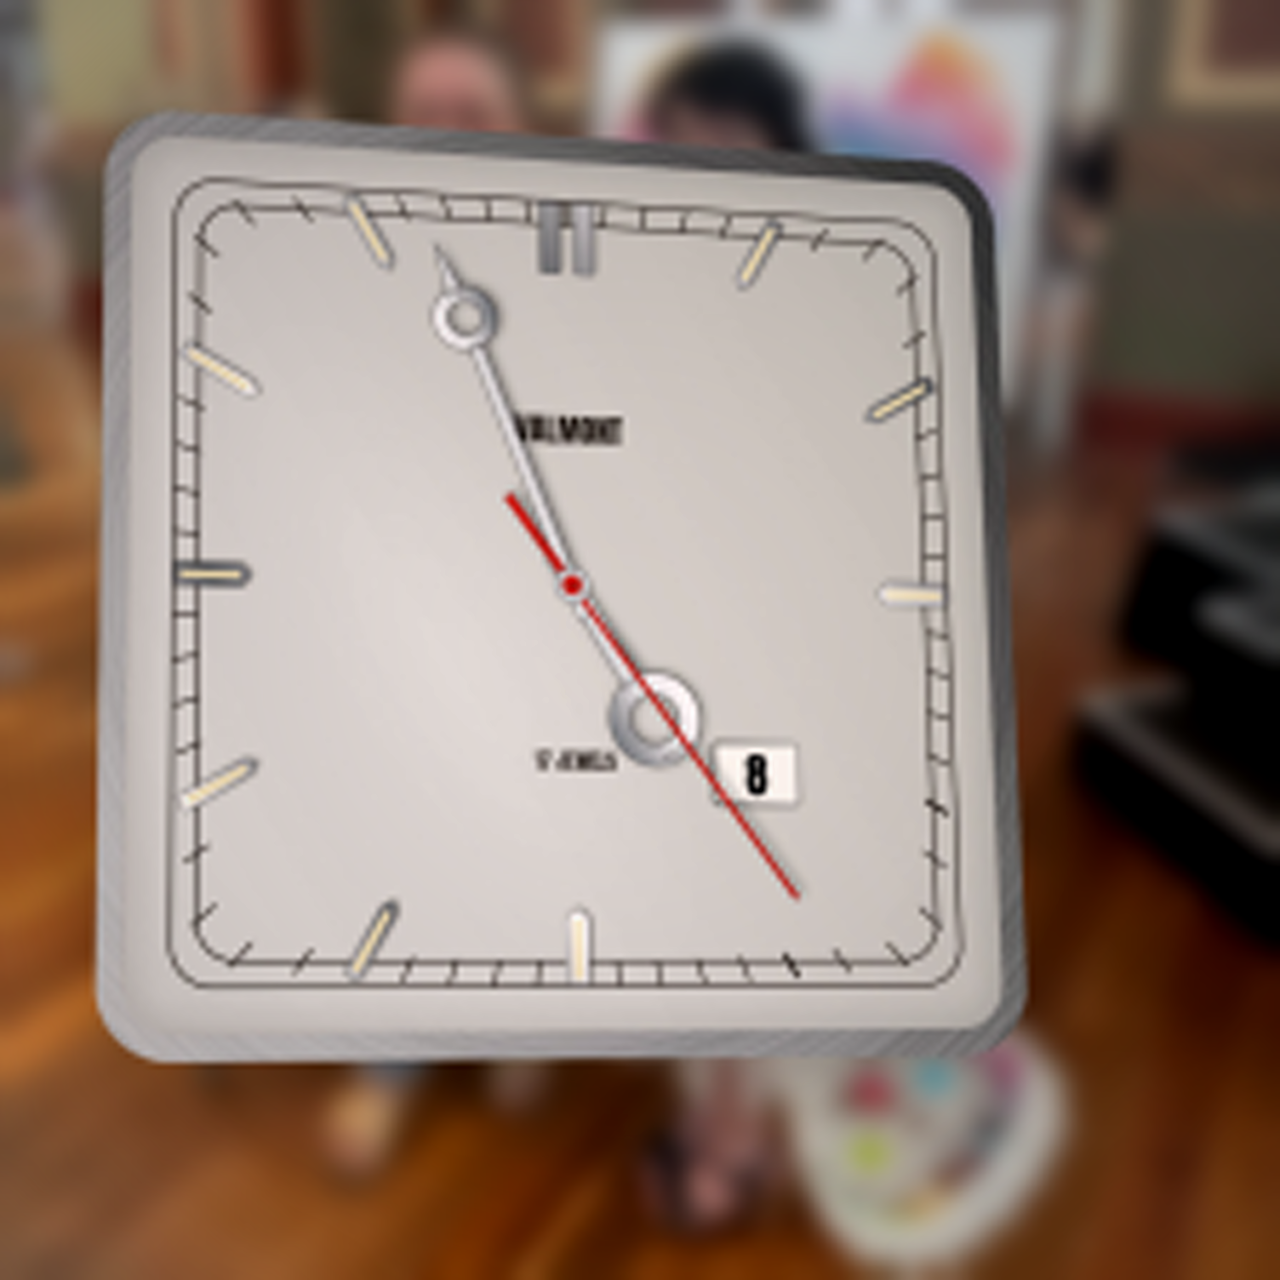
4:56:24
